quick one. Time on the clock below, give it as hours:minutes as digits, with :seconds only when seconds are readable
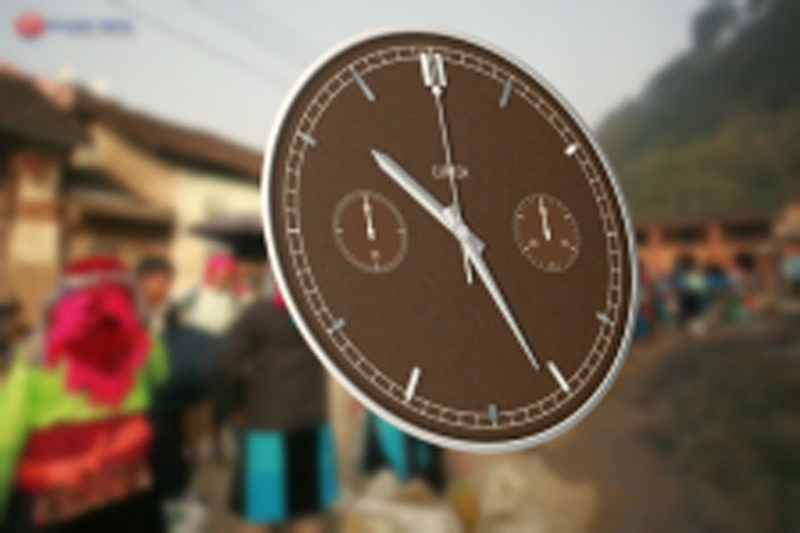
10:26
